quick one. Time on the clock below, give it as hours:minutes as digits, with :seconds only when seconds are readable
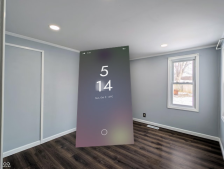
5:14
